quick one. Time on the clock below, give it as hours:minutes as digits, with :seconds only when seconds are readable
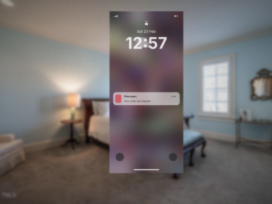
12:57
